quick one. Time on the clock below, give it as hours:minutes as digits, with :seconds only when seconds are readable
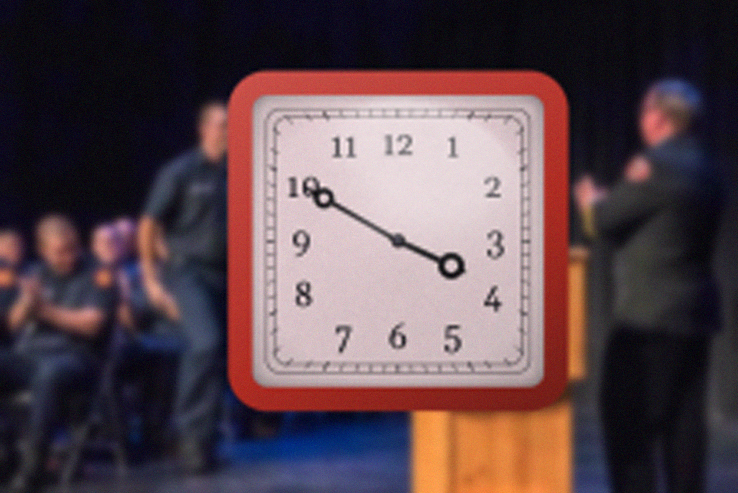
3:50
